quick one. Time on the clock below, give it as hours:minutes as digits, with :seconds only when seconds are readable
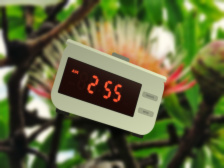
2:55
